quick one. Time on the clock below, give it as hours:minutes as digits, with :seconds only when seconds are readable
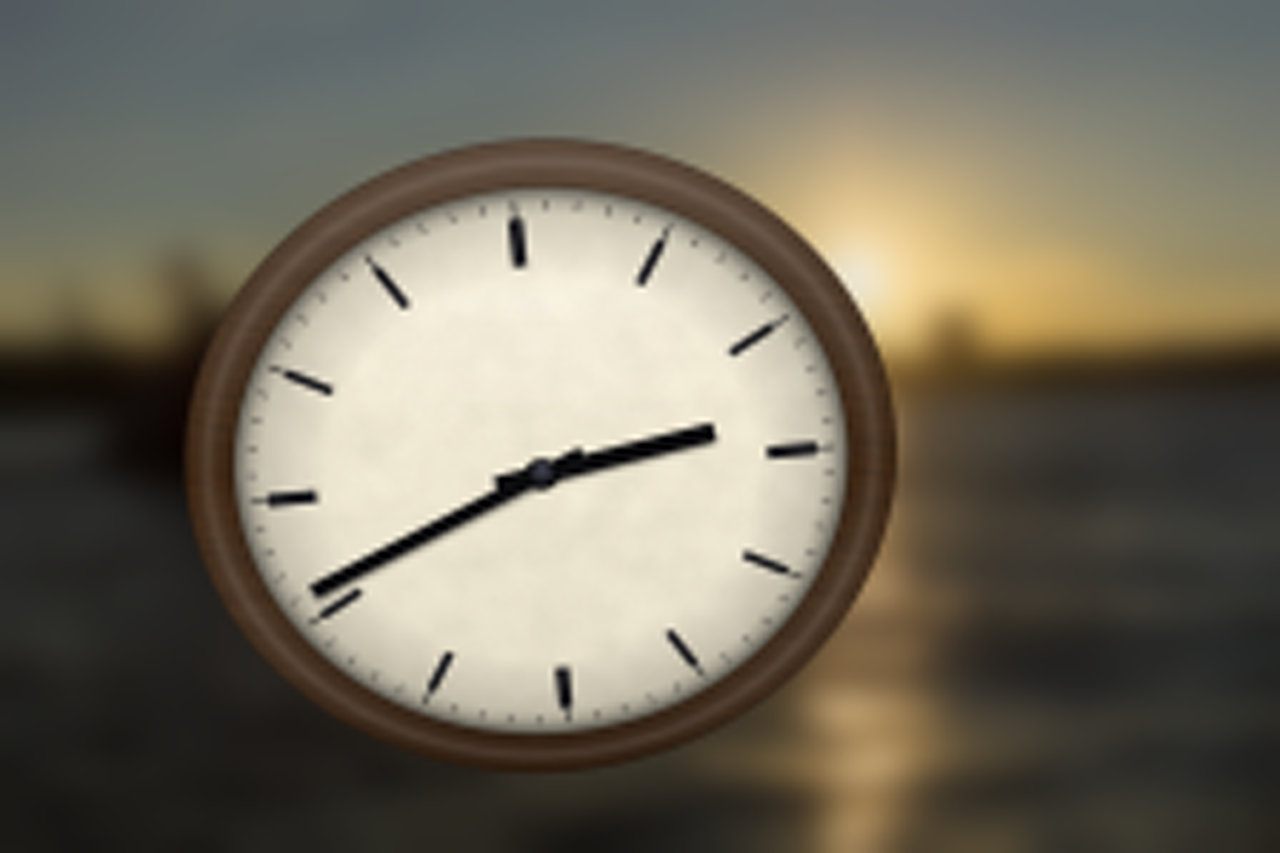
2:41
